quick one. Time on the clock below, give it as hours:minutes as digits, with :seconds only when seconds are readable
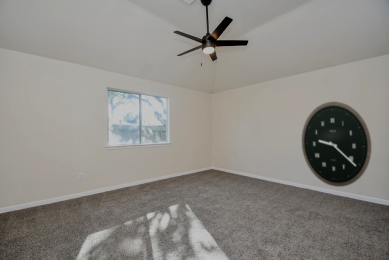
9:21
